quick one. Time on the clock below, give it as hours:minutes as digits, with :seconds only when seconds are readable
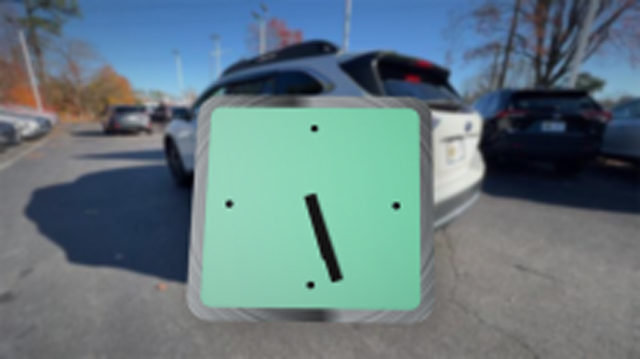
5:27
